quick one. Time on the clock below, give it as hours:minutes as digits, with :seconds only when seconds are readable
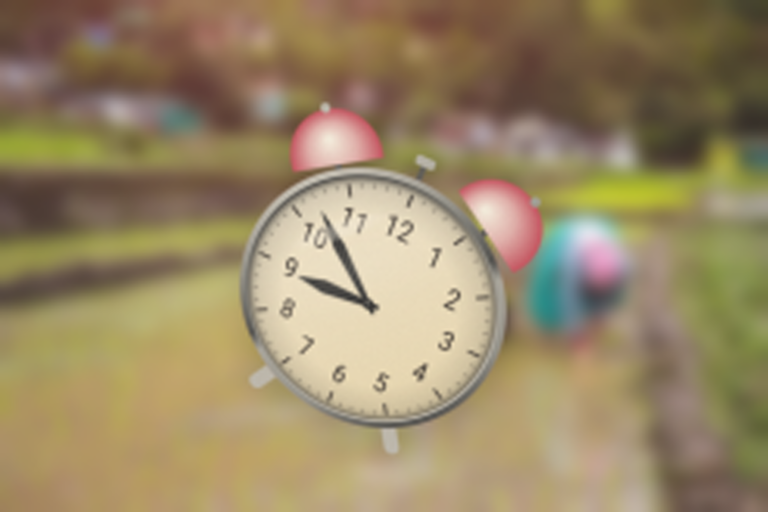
8:52
